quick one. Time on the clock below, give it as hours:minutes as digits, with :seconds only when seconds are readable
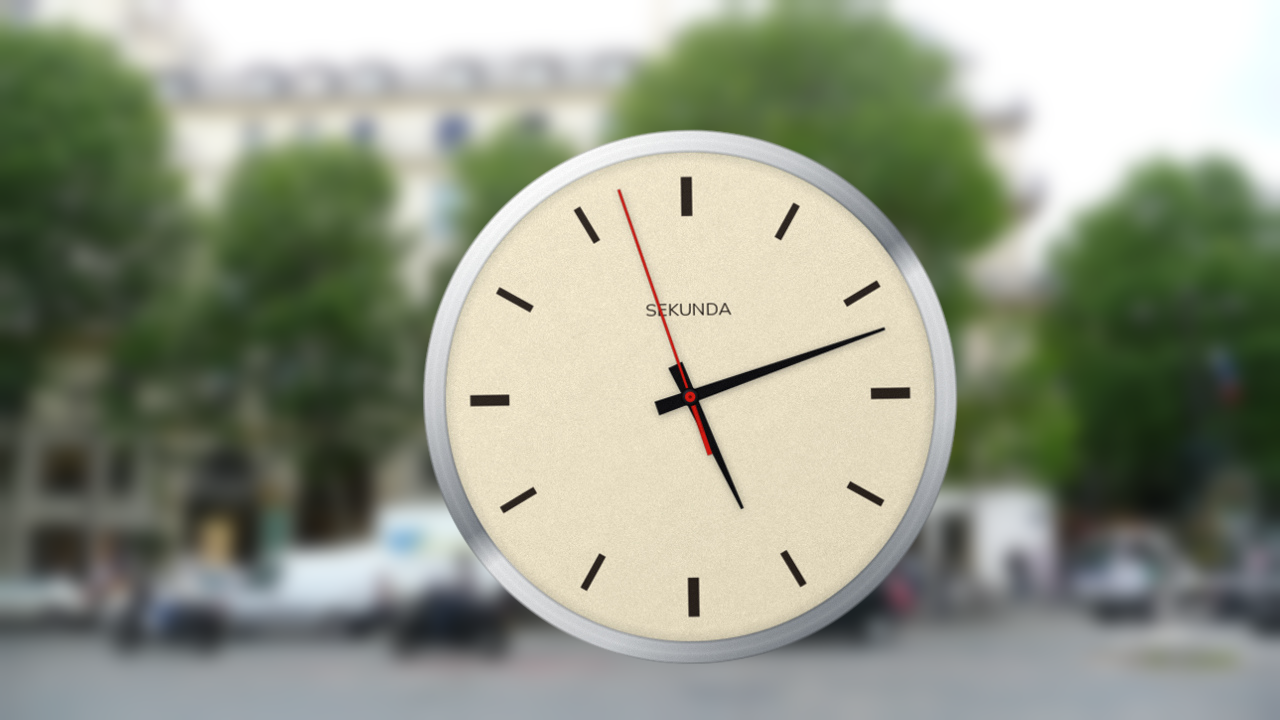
5:11:57
